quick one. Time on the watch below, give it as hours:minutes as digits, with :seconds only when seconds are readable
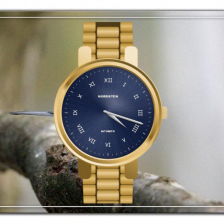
4:18
